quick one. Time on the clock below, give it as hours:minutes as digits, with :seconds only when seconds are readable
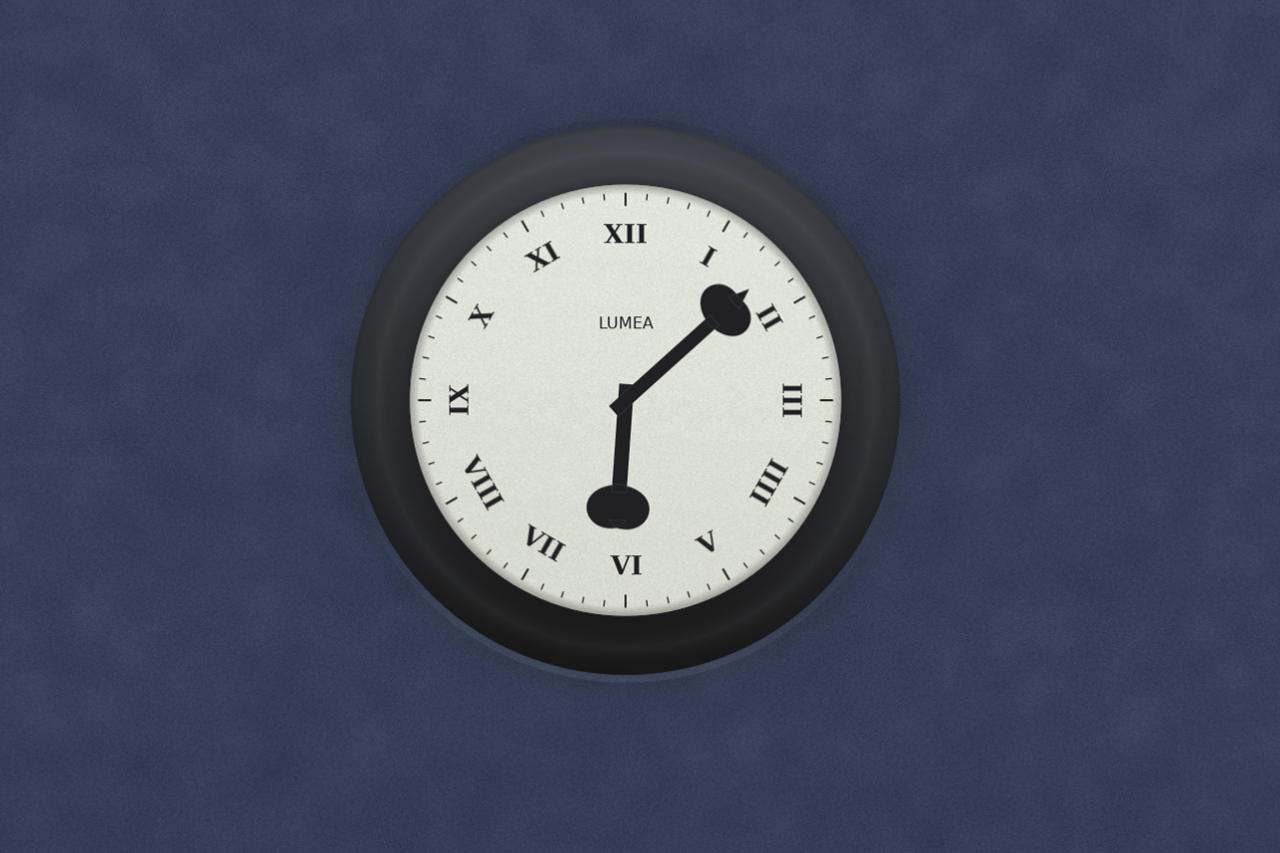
6:08
